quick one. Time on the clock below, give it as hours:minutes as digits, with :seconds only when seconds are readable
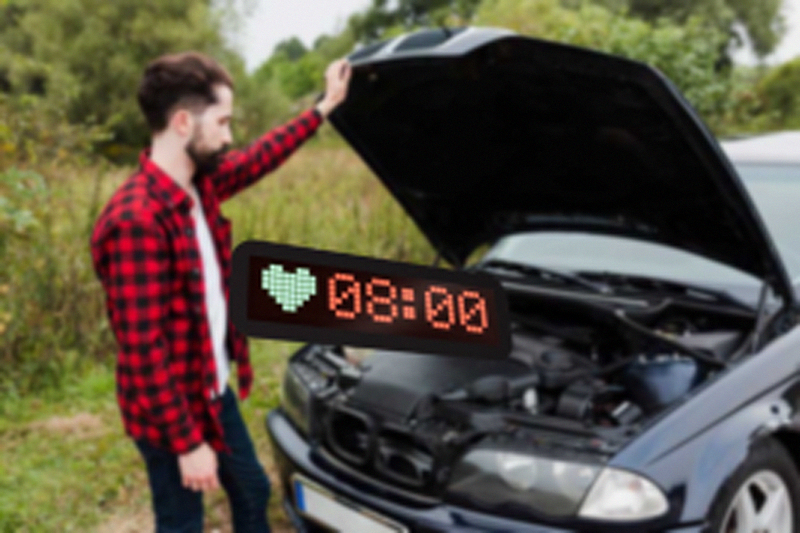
8:00
